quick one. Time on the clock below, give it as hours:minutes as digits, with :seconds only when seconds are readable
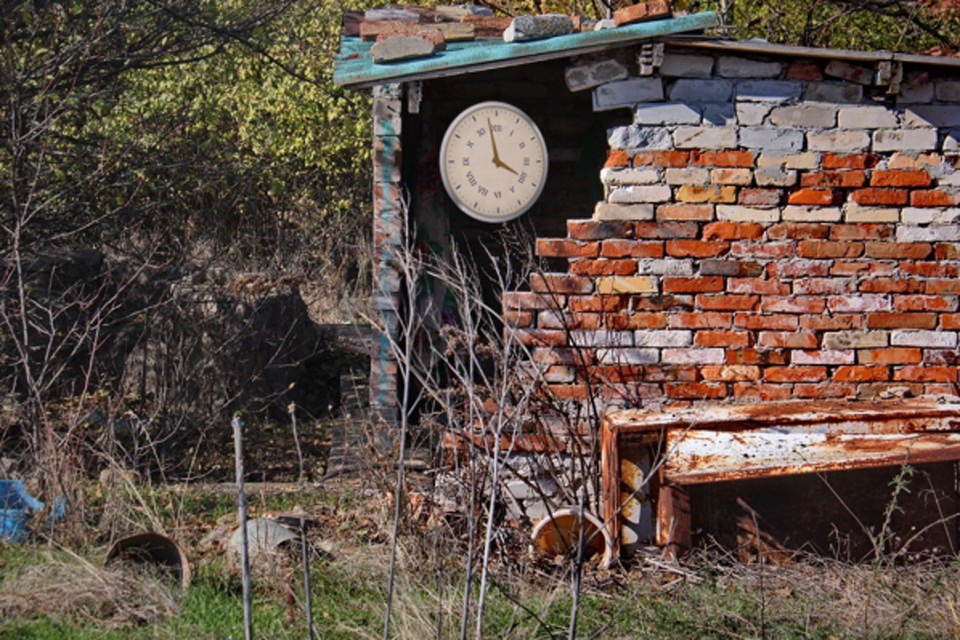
3:58
